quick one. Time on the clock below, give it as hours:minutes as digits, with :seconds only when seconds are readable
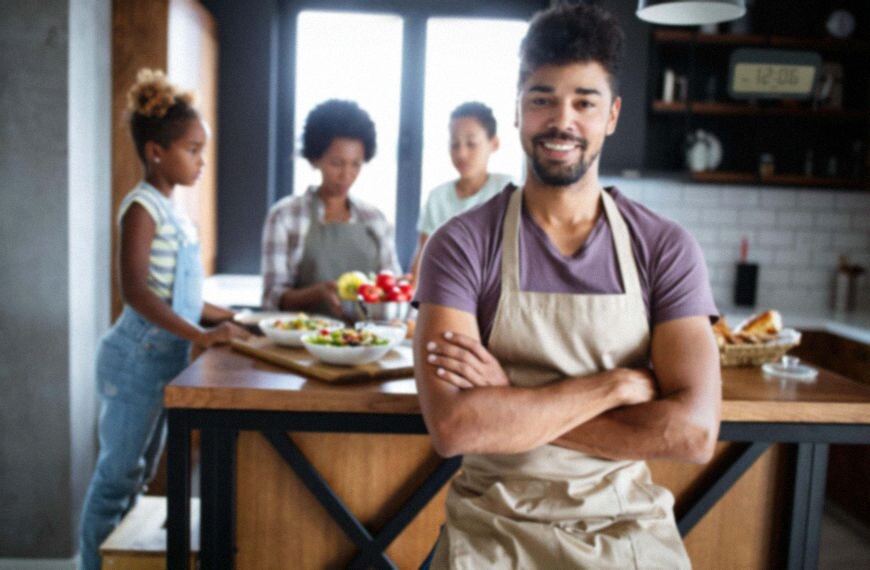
12:06
